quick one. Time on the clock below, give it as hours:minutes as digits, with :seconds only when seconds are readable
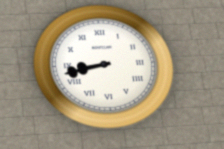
8:43
